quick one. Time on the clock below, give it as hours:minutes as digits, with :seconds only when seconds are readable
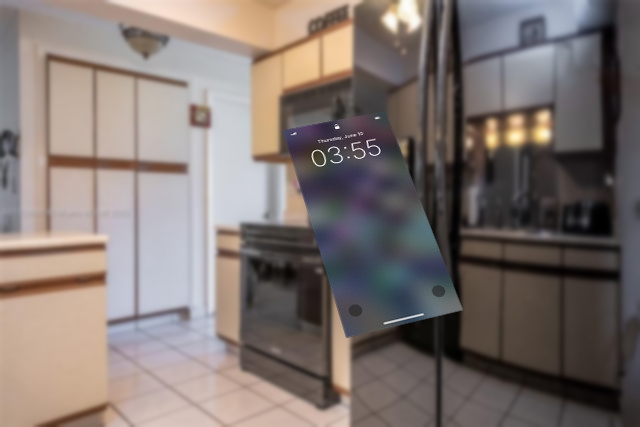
3:55
